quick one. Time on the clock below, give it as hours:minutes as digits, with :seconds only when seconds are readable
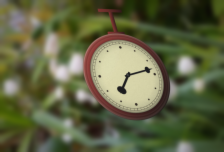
7:13
